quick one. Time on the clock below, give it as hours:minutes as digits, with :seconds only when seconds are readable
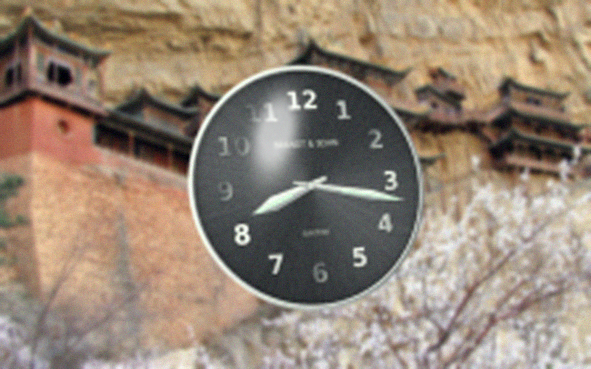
8:17
